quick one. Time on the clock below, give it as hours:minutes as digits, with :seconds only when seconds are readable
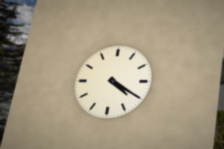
4:20
